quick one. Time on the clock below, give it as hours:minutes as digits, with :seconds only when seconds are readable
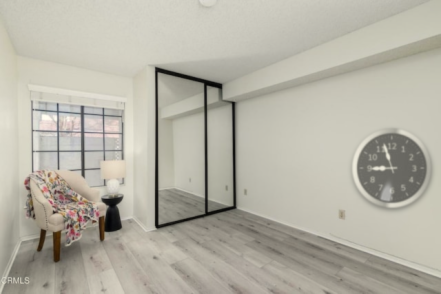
8:57
